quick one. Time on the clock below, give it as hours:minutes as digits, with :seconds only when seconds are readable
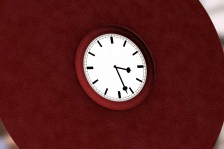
3:27
